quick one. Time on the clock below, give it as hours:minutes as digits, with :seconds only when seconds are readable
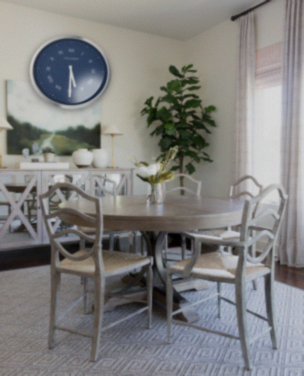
5:30
